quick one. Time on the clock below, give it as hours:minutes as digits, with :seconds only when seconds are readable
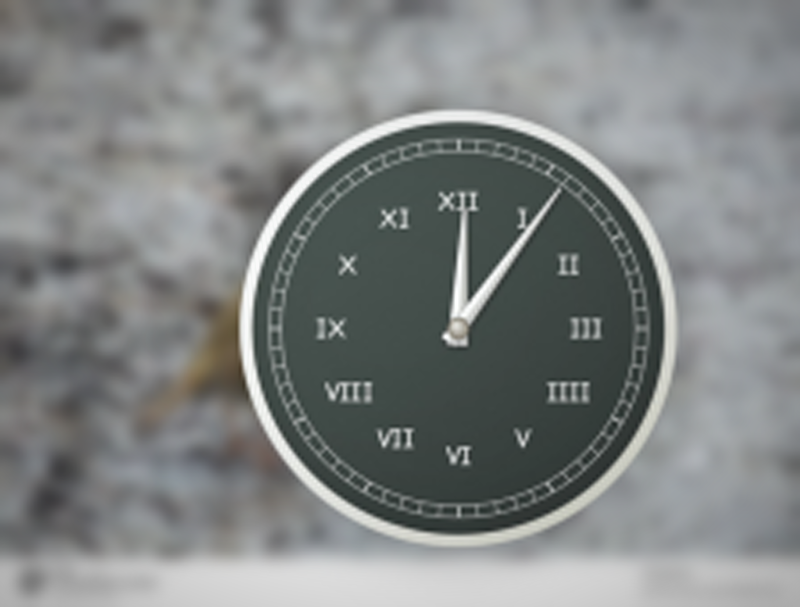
12:06
